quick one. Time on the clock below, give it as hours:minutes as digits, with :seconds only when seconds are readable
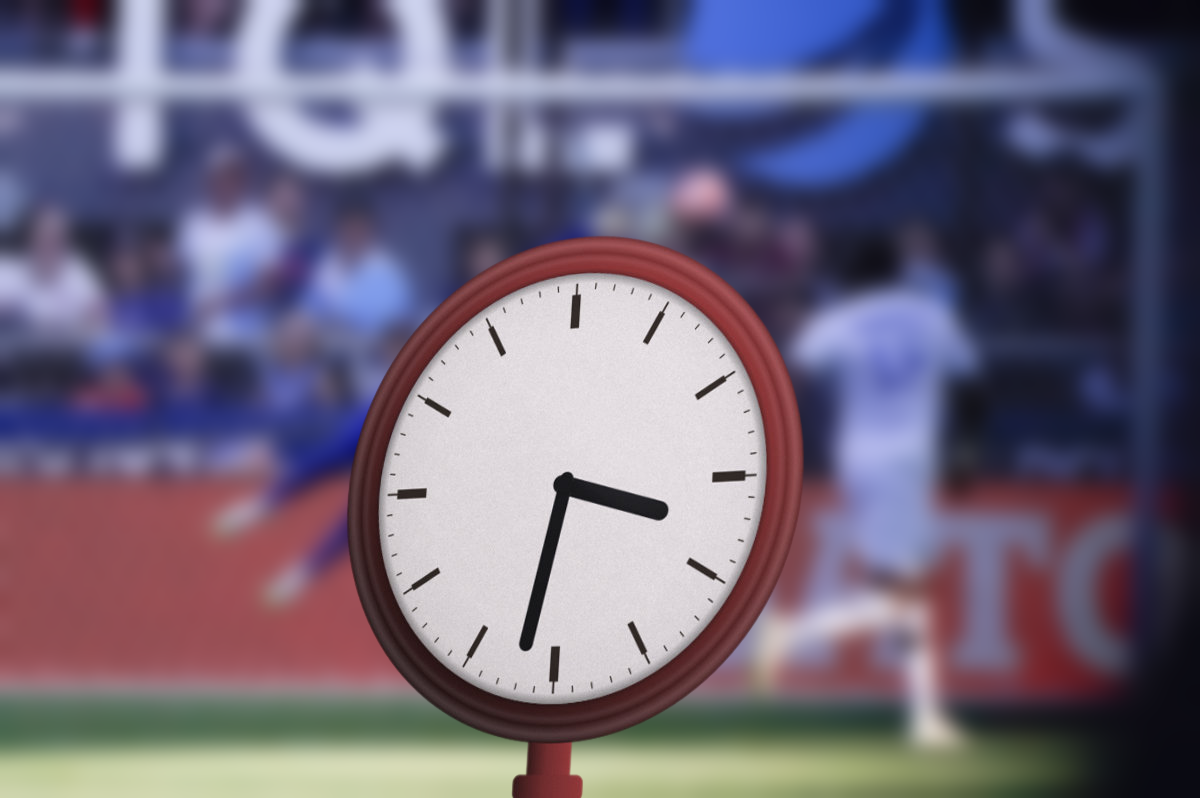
3:32
